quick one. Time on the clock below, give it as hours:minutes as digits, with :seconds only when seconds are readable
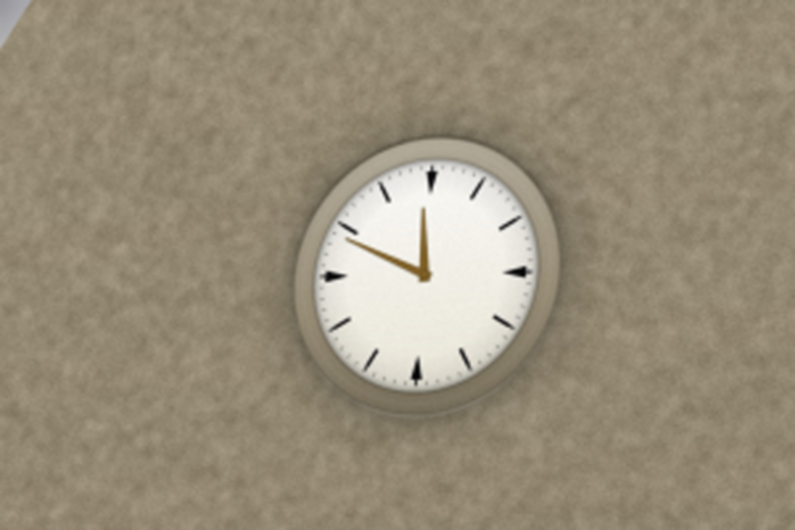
11:49
